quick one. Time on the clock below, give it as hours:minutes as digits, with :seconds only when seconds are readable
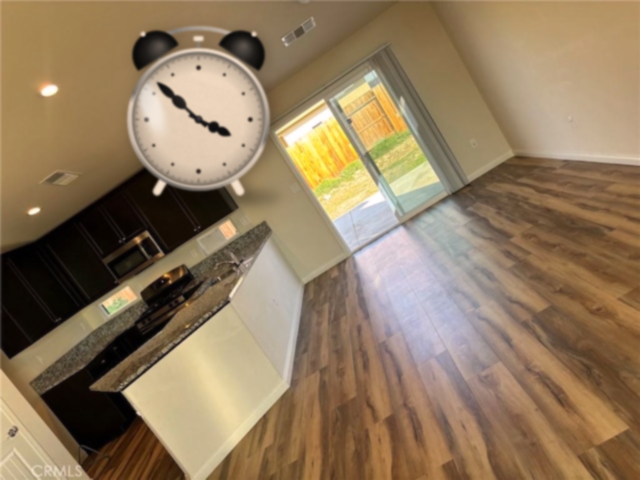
3:52
